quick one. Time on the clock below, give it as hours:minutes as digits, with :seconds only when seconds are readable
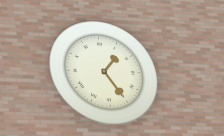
1:25
